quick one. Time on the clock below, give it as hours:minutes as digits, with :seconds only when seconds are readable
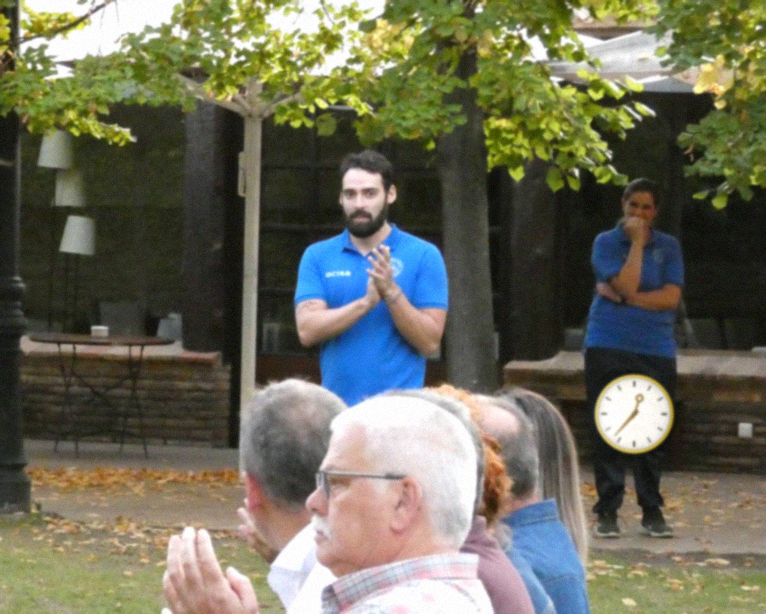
12:37
